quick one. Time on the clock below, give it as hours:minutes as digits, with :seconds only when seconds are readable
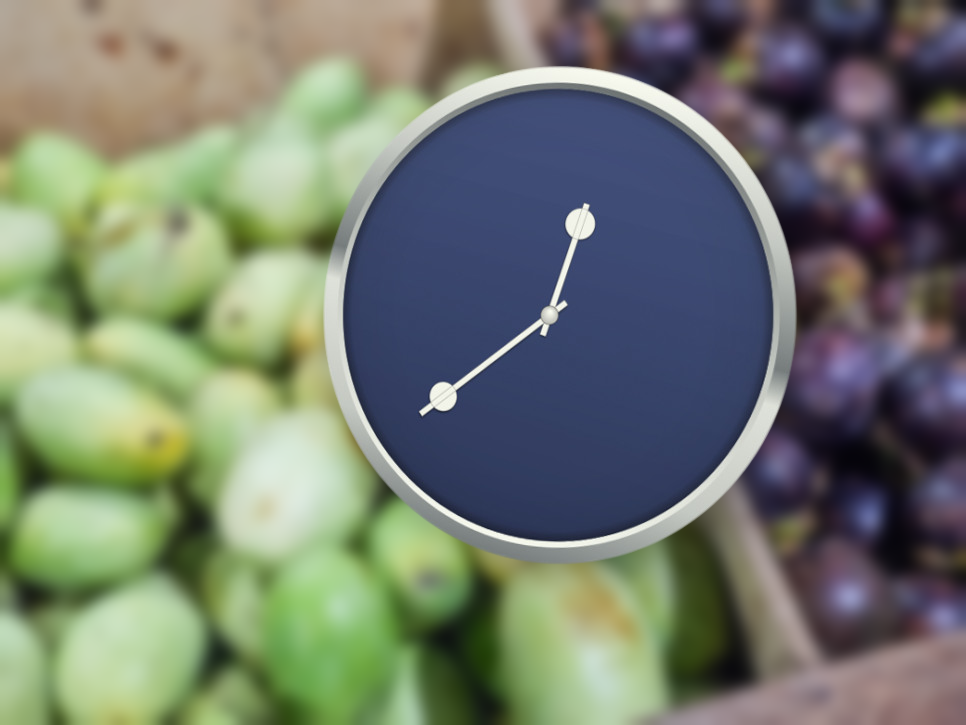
12:39
